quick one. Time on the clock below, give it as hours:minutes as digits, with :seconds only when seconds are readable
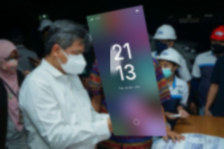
21:13
